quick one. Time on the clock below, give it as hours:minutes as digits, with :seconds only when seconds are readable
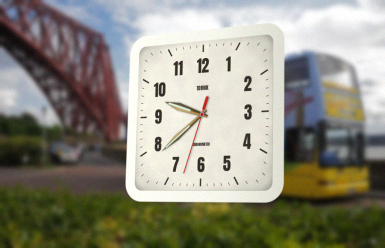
9:38:33
